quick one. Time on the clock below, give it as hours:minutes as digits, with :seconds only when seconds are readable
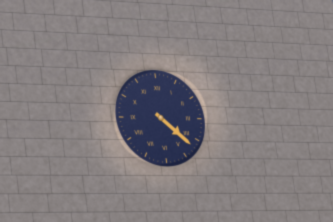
4:22
